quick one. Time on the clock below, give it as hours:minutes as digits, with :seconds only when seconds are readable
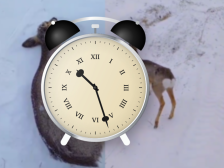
10:27
